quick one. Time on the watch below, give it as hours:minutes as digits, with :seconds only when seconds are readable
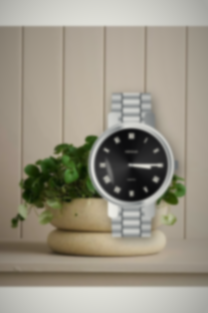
3:15
